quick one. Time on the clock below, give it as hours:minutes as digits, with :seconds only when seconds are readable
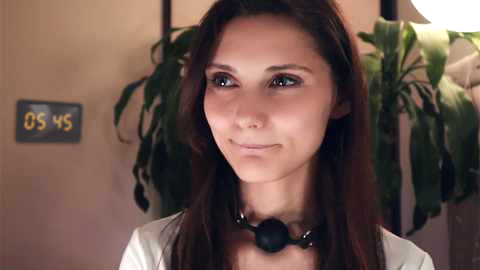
5:45
